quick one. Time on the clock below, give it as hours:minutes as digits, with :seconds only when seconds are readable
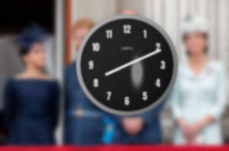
8:11
